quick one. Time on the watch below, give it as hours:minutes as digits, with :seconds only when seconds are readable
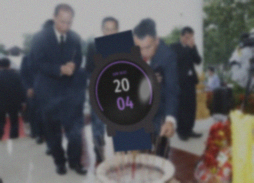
20:04
